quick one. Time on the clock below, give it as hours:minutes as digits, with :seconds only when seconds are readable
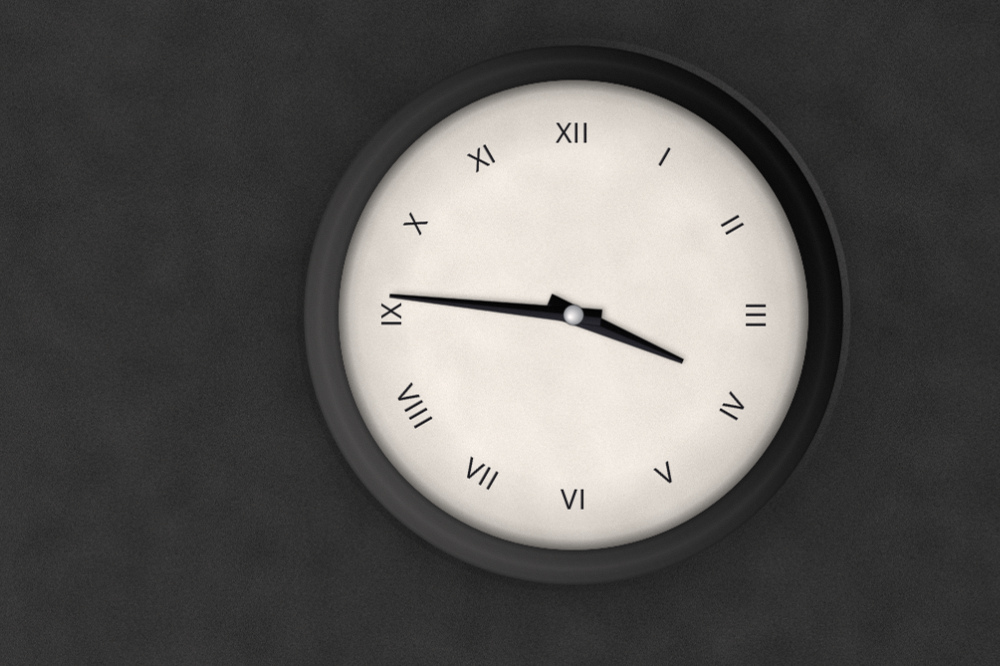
3:46
